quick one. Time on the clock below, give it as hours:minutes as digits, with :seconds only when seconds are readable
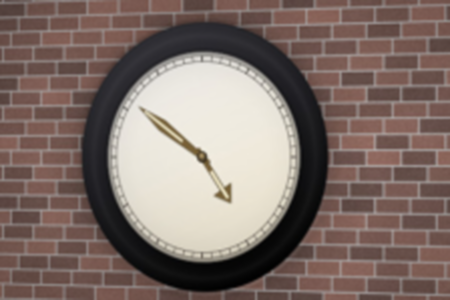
4:51
